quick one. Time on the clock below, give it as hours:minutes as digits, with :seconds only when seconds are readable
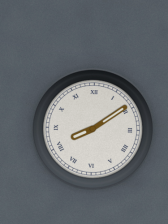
8:09
